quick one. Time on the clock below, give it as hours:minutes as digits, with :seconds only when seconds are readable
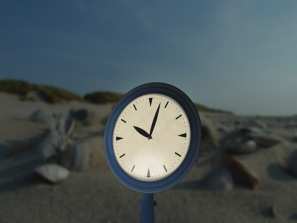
10:03
